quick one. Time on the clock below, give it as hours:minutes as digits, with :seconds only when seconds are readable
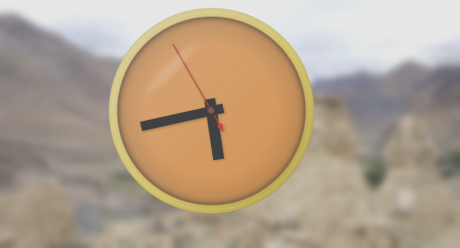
5:42:55
